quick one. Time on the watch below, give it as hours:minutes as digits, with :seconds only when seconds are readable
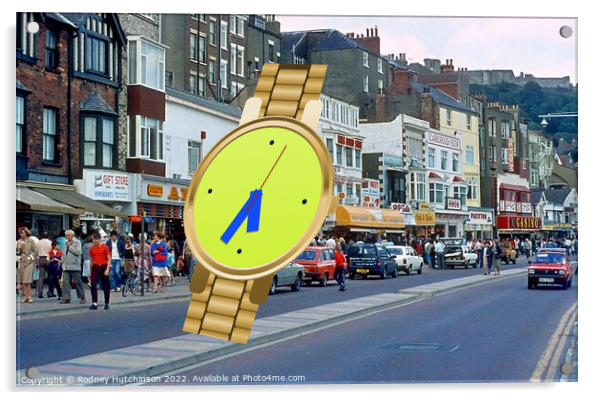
5:34:03
